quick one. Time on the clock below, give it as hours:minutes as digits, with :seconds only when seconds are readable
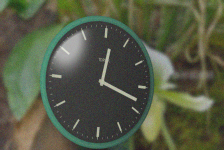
12:18
